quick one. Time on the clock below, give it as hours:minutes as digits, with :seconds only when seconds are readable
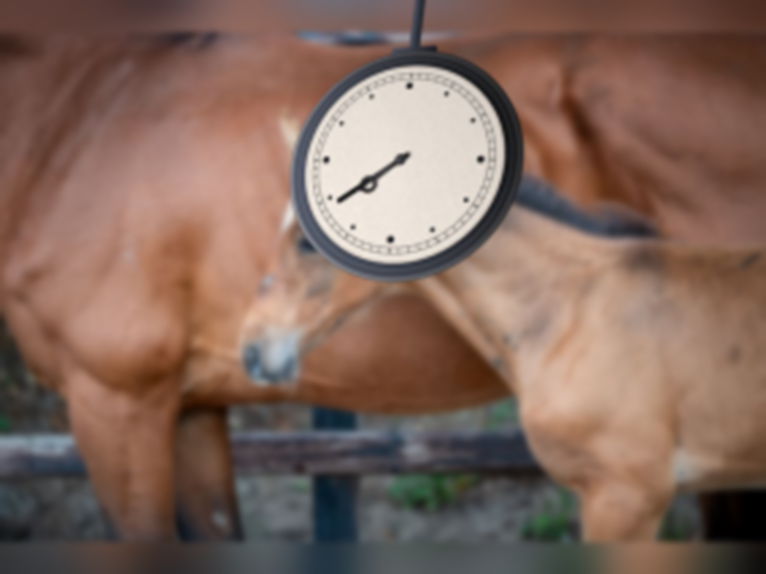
7:39
